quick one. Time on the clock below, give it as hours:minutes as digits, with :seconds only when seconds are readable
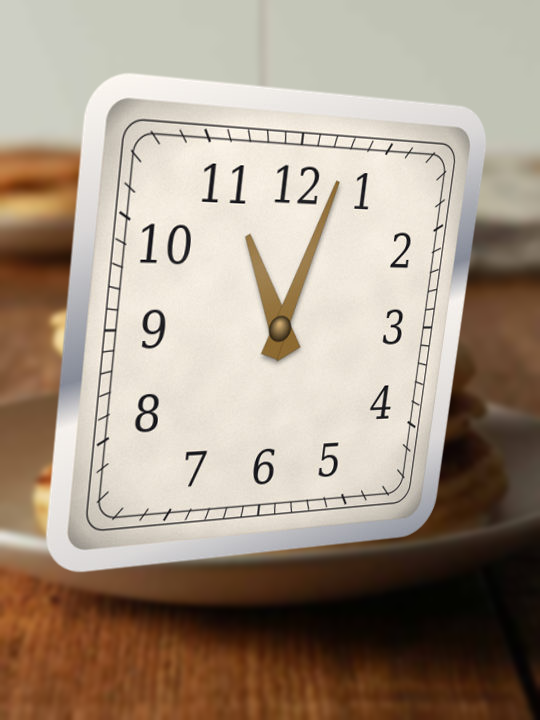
11:03
